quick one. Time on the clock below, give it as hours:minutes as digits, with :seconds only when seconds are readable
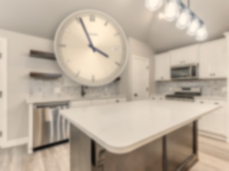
3:56
